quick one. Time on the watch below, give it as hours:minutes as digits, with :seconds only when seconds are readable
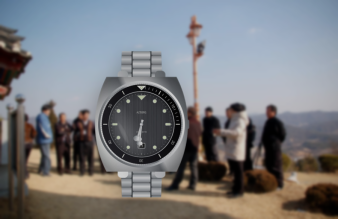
6:31
